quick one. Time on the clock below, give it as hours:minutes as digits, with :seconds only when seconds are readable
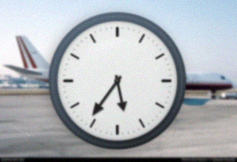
5:36
